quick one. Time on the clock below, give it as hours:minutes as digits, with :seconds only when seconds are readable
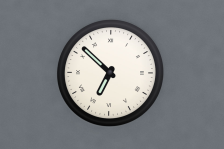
6:52
